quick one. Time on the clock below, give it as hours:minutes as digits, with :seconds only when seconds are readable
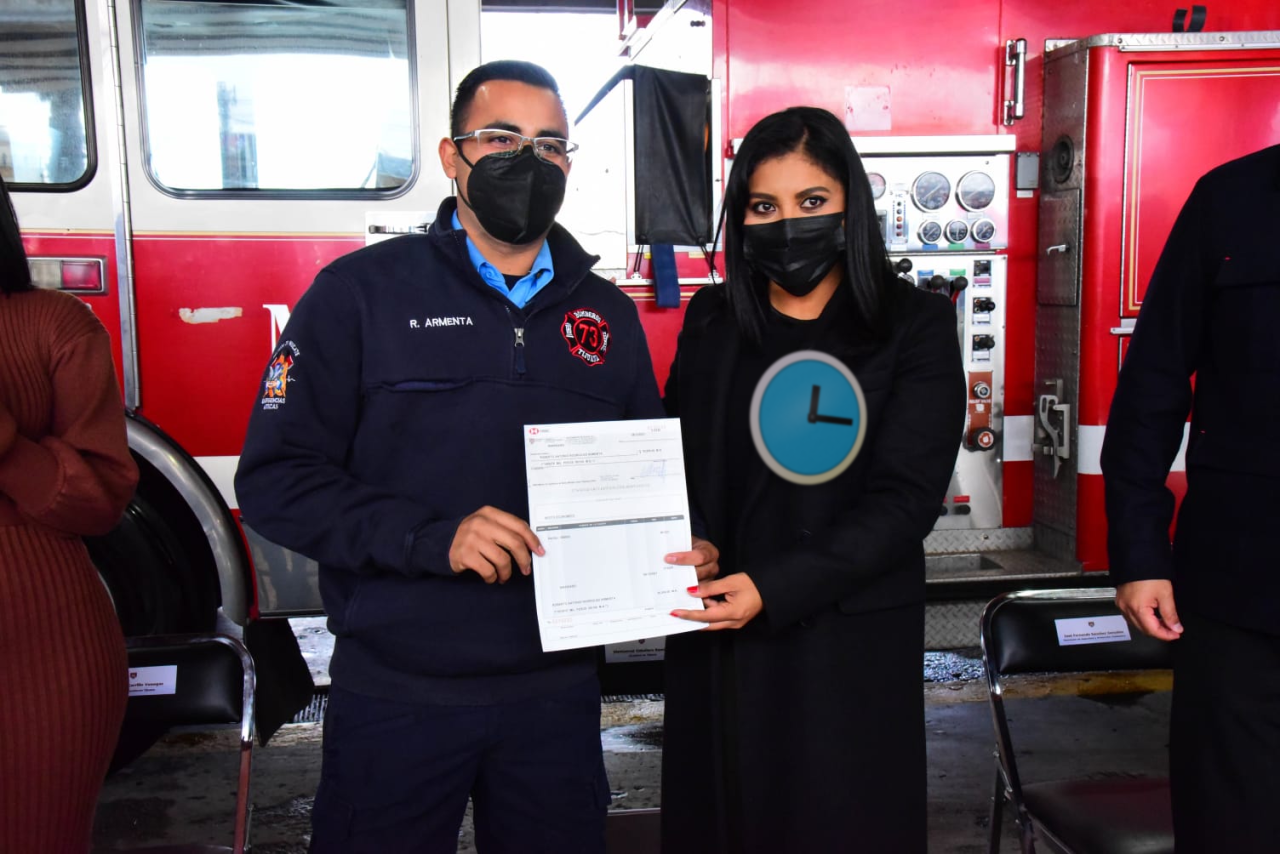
12:16
